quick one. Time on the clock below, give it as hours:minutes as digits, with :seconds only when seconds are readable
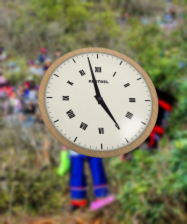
4:58
